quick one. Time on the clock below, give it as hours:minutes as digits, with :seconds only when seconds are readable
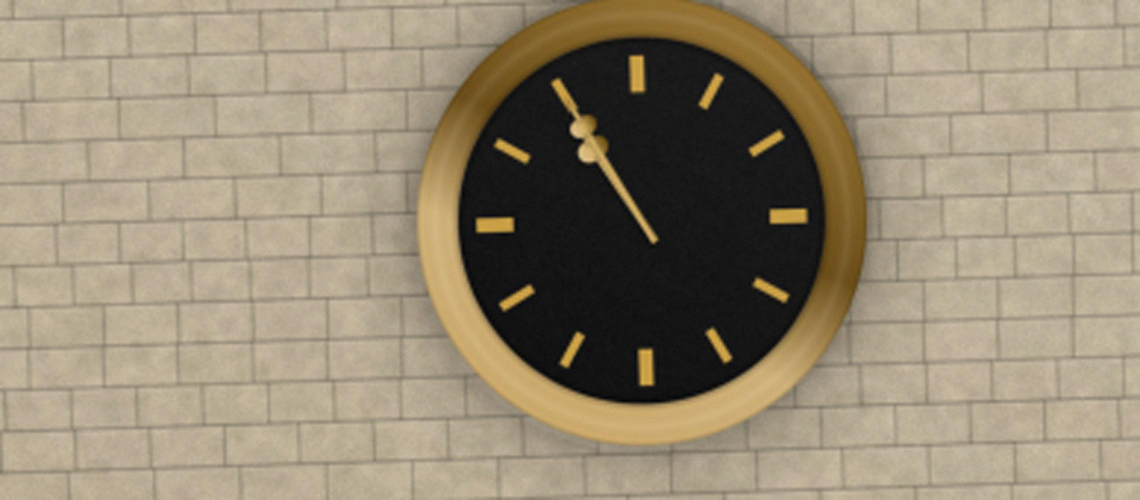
10:55
